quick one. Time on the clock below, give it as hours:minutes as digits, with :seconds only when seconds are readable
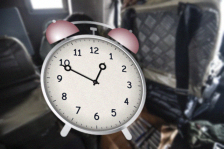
12:49
